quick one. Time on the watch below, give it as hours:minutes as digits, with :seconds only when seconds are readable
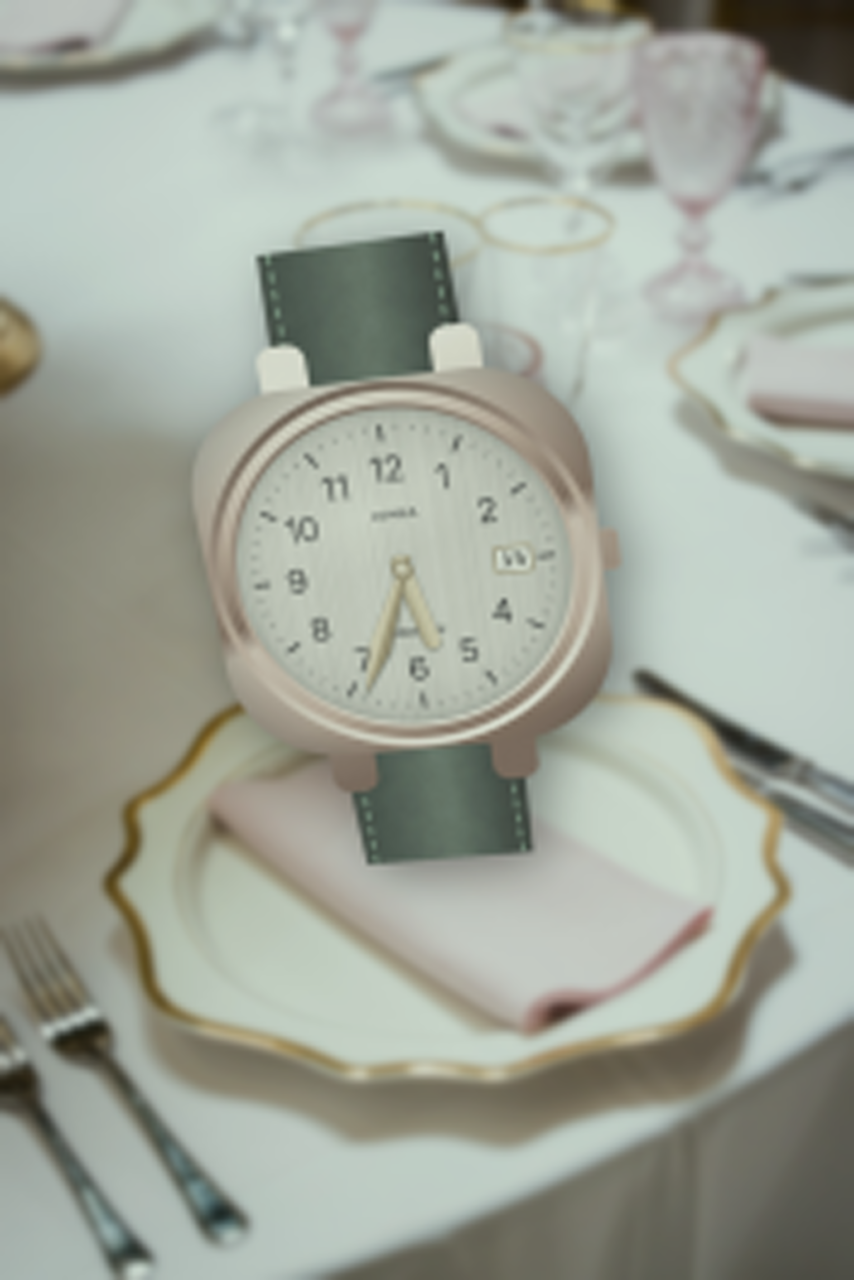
5:34
